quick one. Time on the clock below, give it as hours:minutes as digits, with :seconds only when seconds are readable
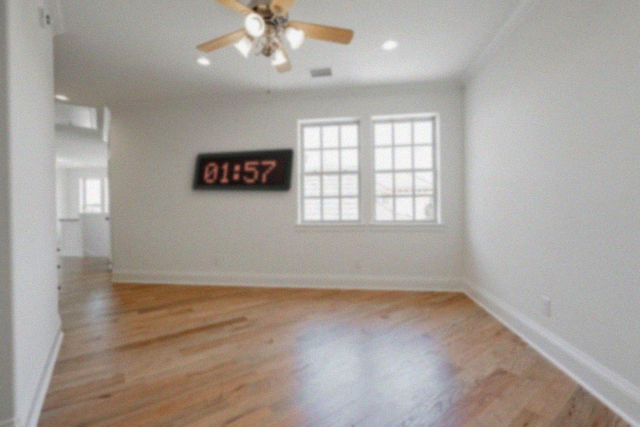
1:57
